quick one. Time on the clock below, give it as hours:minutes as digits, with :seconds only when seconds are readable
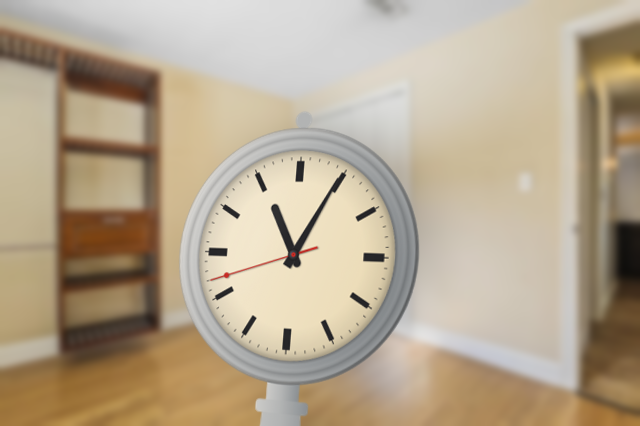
11:04:42
